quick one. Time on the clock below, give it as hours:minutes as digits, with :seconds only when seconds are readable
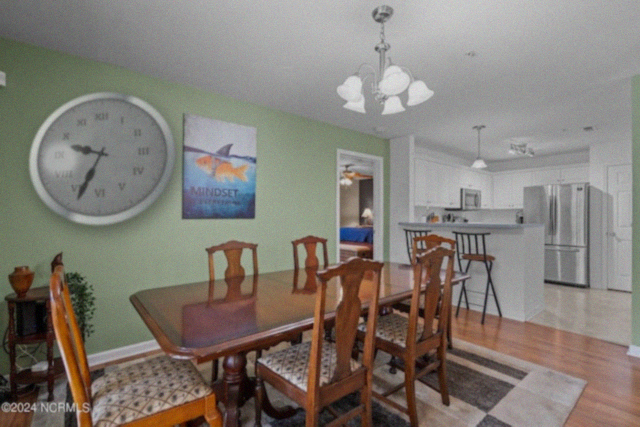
9:34
